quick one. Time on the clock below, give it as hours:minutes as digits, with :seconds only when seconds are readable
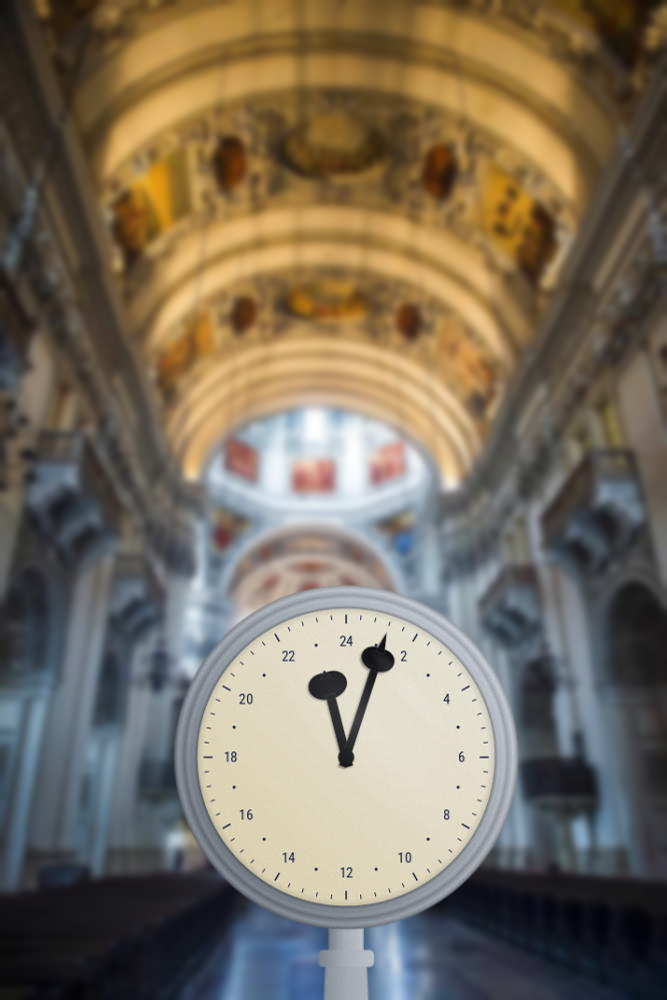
23:03
